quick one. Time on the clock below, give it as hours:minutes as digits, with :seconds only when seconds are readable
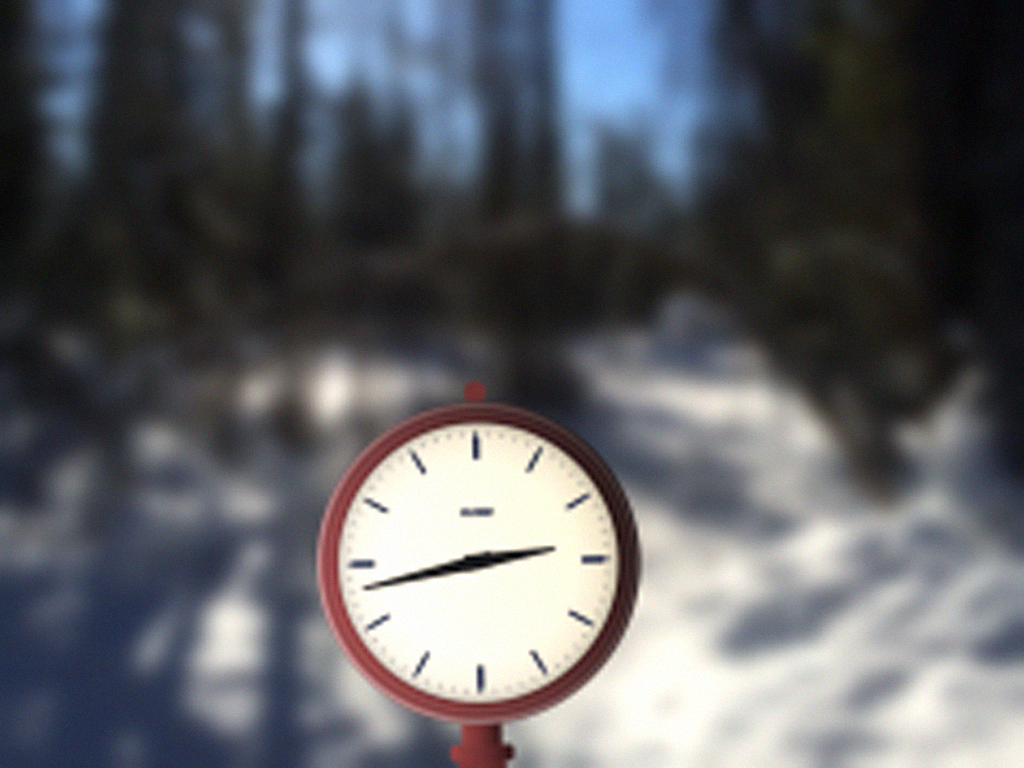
2:43
